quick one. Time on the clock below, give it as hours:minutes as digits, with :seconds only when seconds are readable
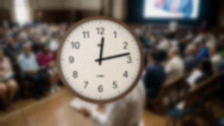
12:13
